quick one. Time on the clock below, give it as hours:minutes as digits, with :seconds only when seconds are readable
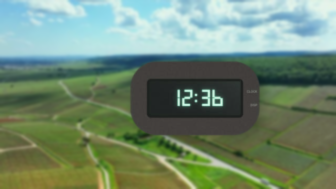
12:36
